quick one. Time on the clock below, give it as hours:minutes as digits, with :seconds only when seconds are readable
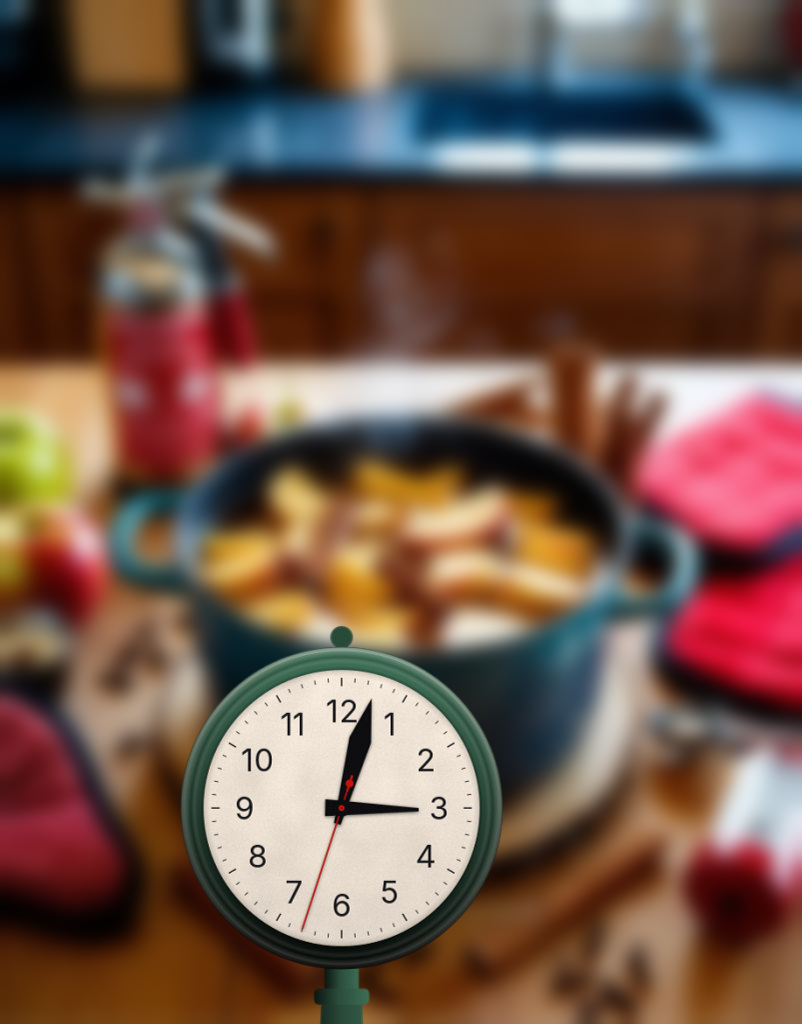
3:02:33
